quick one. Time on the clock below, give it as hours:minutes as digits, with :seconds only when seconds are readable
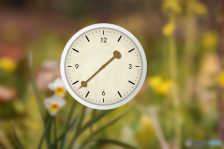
1:38
